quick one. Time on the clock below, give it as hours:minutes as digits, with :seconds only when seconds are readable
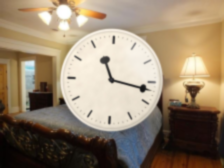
11:17
